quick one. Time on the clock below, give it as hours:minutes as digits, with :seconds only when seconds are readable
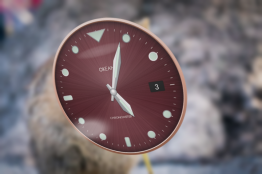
5:04
